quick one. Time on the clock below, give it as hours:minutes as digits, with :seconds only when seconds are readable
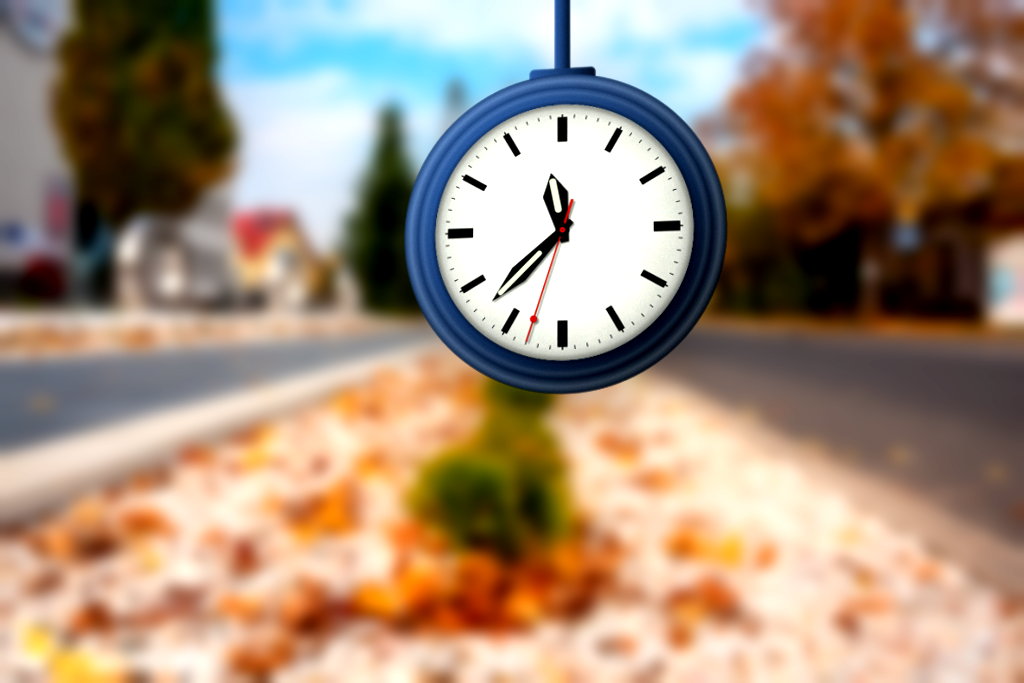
11:37:33
